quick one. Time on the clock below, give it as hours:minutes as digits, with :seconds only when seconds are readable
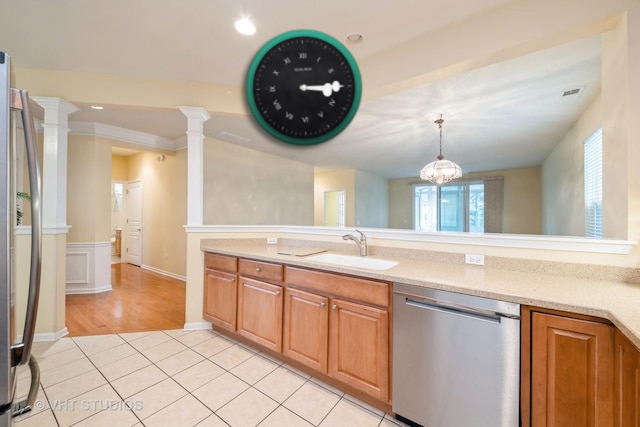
3:15
